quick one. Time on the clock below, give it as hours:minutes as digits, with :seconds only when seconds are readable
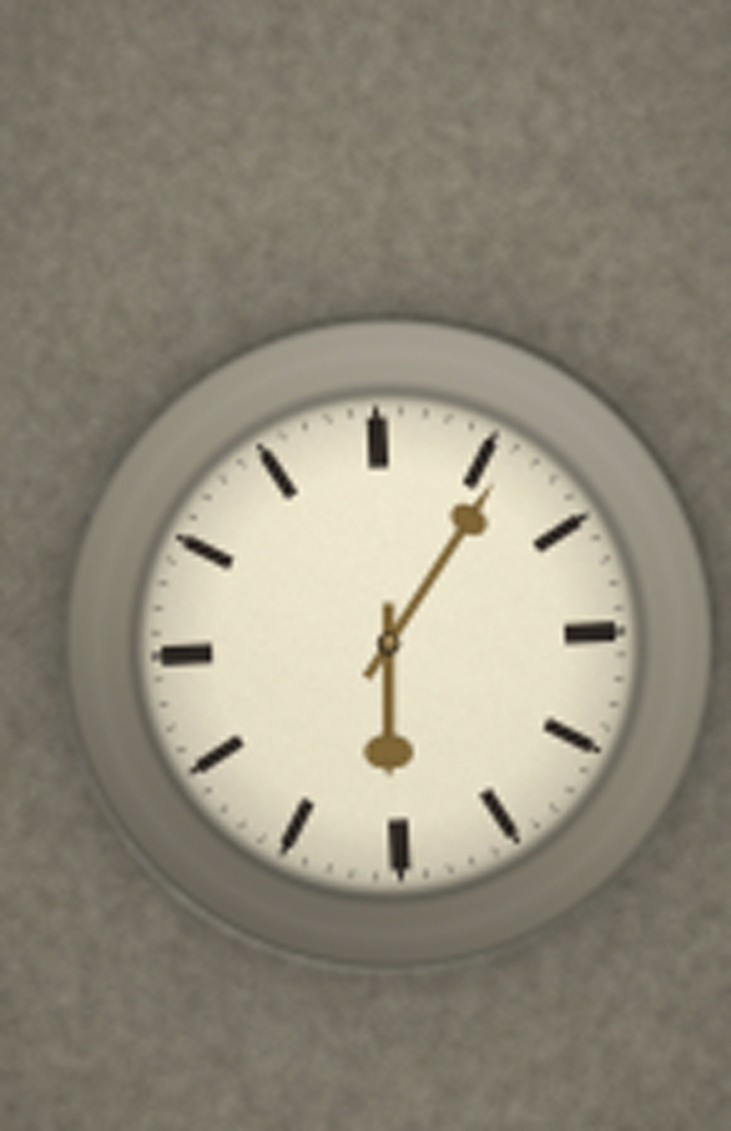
6:06
